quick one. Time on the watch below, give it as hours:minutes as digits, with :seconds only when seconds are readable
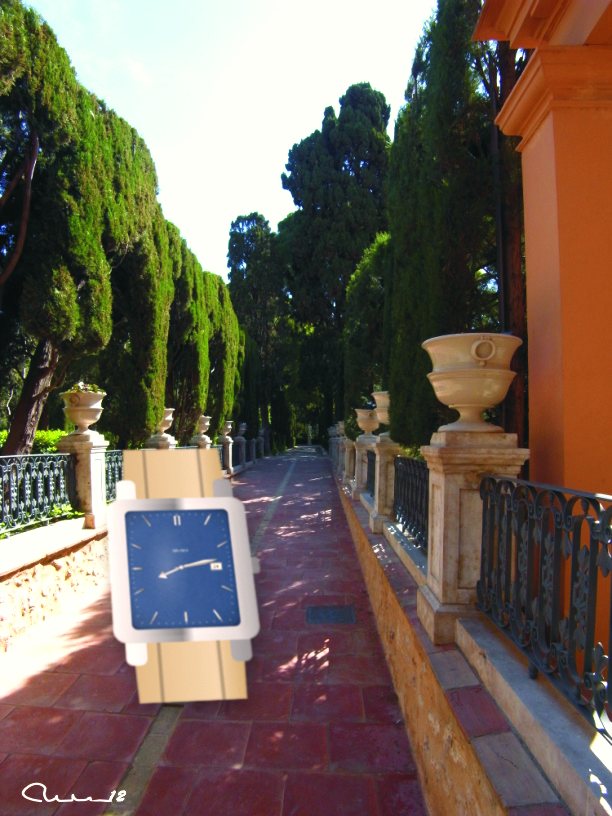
8:13
